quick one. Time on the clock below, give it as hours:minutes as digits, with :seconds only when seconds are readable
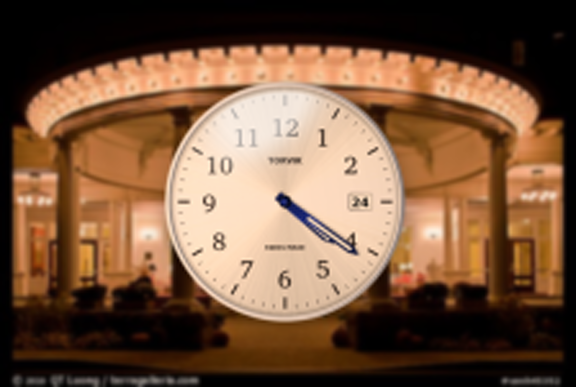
4:21
